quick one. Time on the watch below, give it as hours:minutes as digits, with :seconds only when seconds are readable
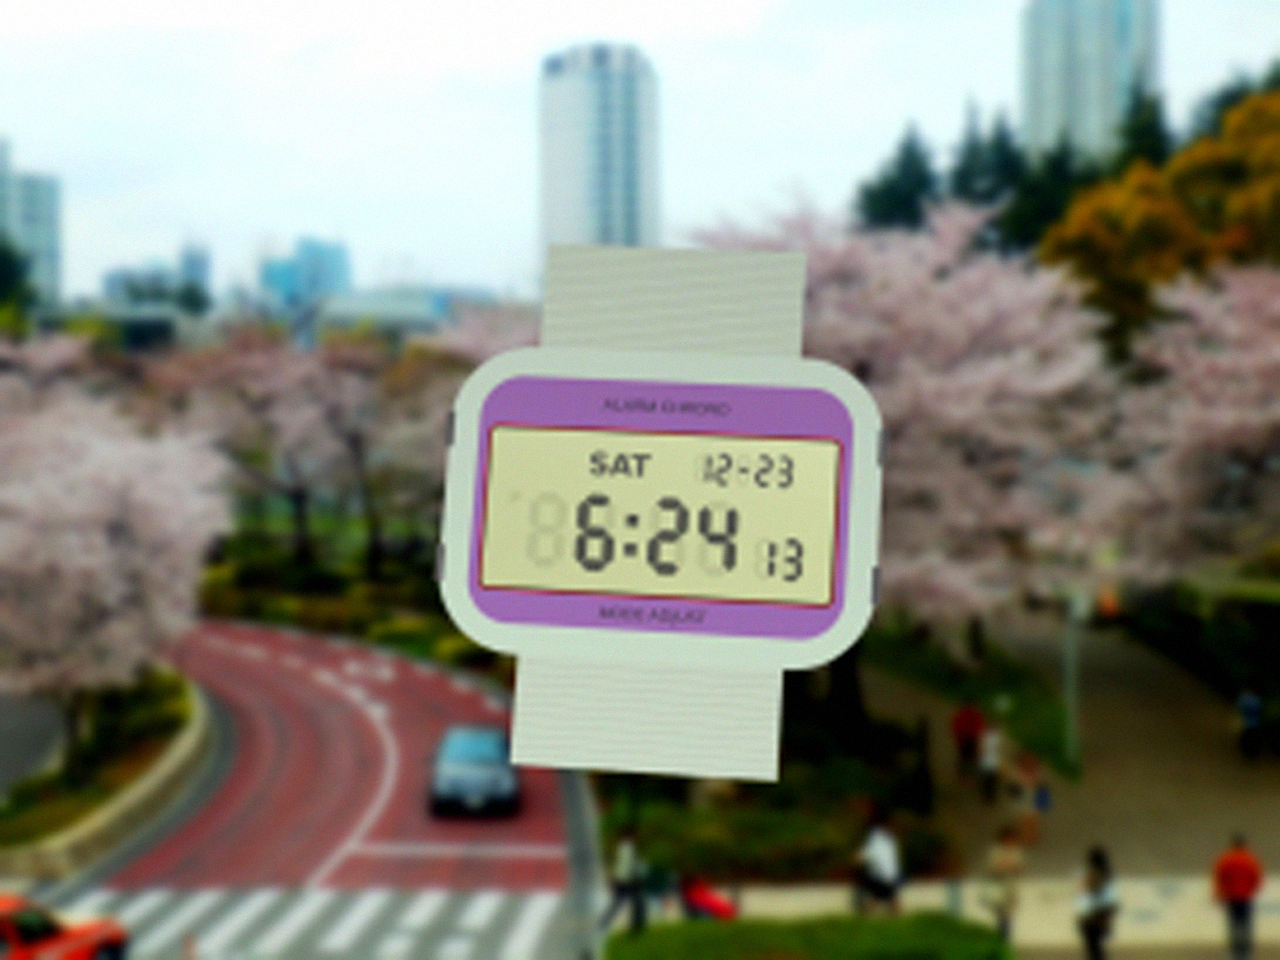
6:24:13
